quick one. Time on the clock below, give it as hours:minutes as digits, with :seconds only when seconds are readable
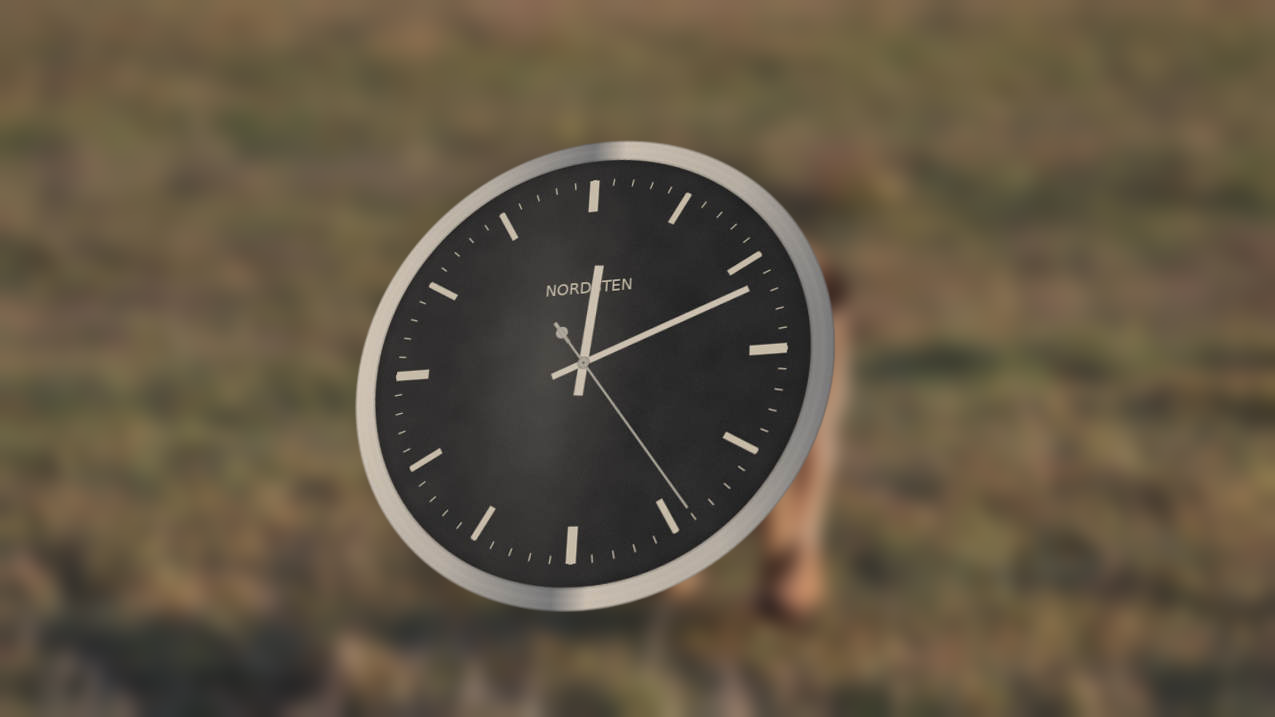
12:11:24
